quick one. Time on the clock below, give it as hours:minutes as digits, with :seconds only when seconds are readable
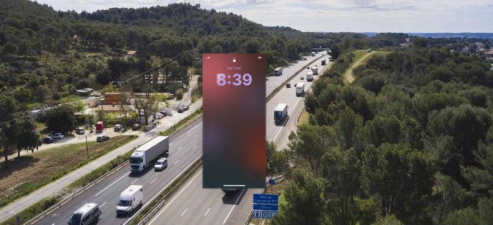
8:39
